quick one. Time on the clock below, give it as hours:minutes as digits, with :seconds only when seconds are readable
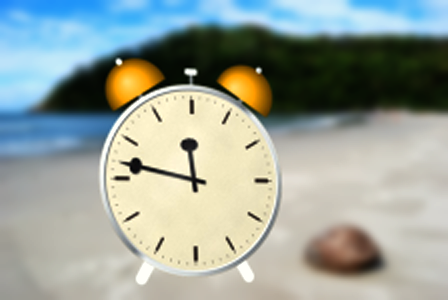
11:47
